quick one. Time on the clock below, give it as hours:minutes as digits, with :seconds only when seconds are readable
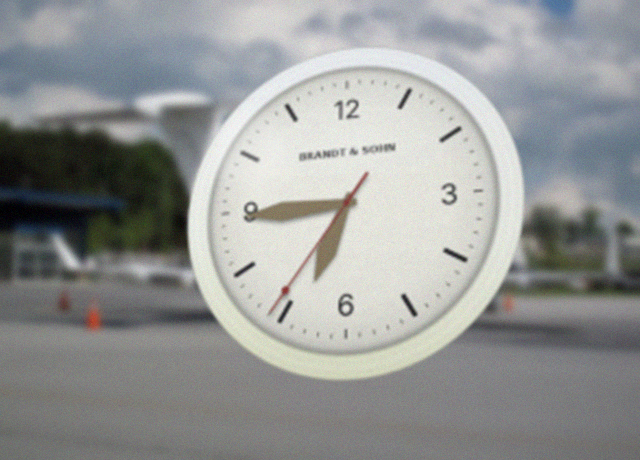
6:44:36
